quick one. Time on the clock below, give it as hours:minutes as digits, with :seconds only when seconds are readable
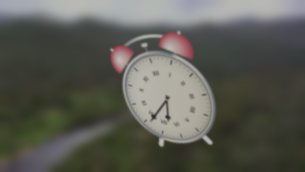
6:39
